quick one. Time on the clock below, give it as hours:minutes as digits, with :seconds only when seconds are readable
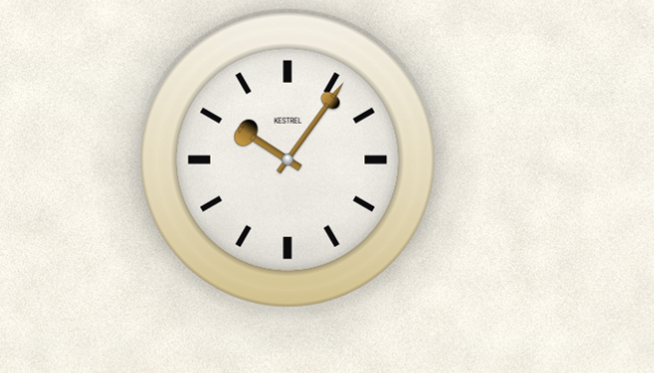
10:06
